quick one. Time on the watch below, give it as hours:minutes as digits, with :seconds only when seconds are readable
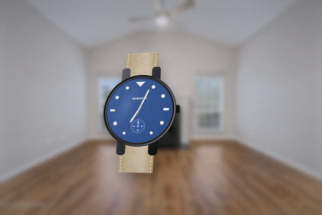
7:04
